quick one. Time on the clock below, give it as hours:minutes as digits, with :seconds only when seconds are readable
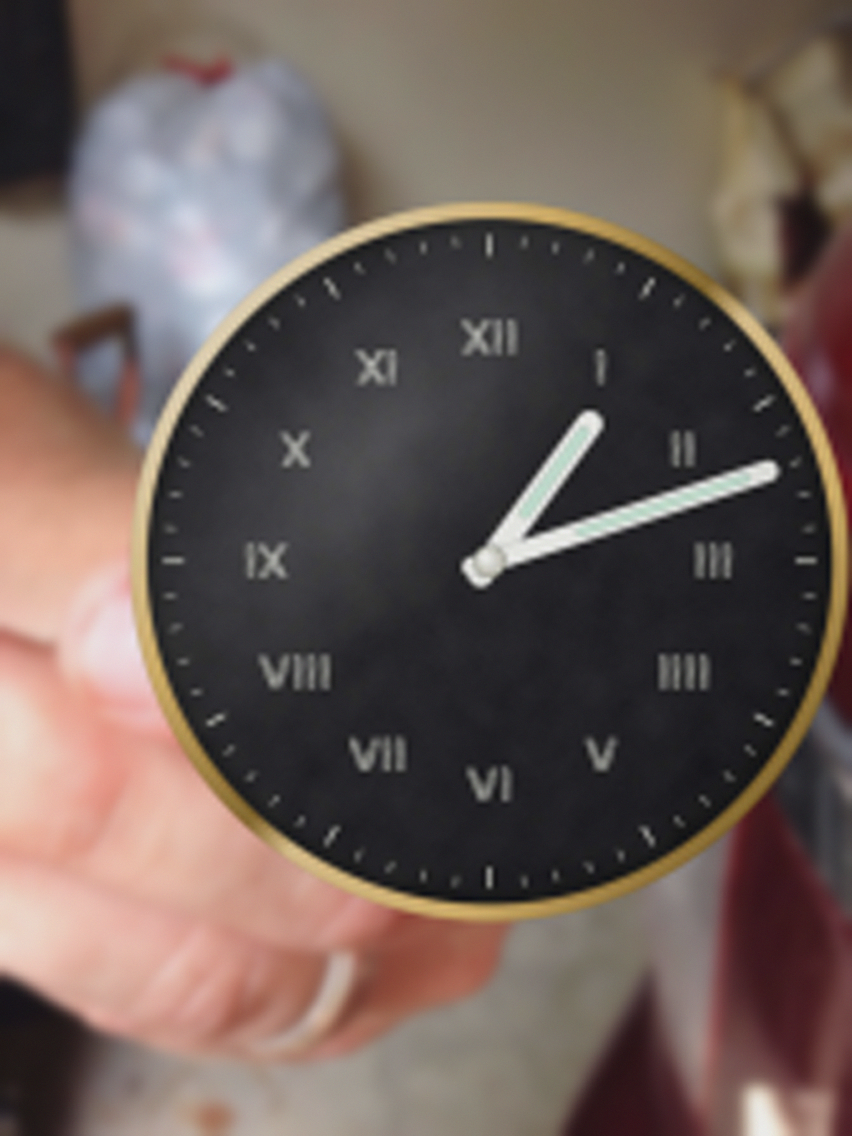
1:12
